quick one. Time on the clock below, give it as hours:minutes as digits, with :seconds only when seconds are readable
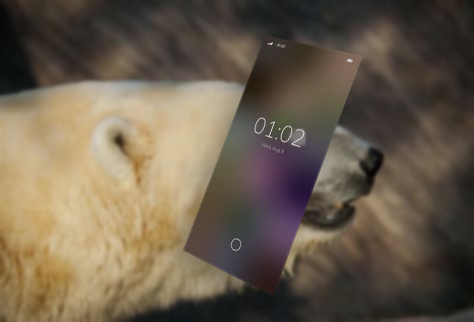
1:02
